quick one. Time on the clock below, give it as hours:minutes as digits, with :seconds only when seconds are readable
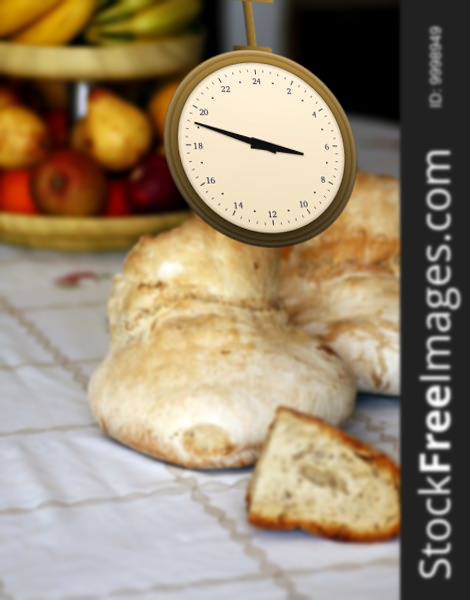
6:48
